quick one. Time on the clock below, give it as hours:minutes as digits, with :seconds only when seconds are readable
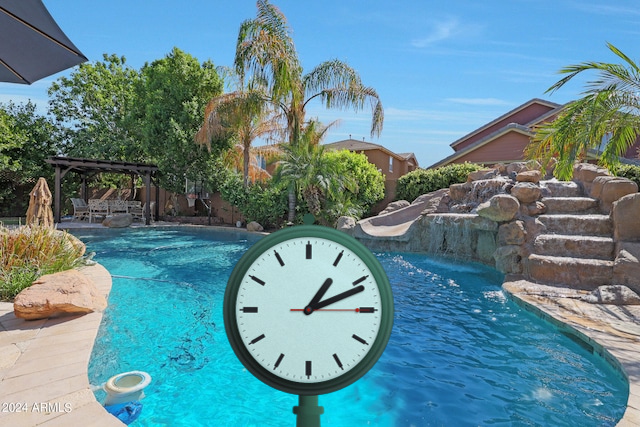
1:11:15
